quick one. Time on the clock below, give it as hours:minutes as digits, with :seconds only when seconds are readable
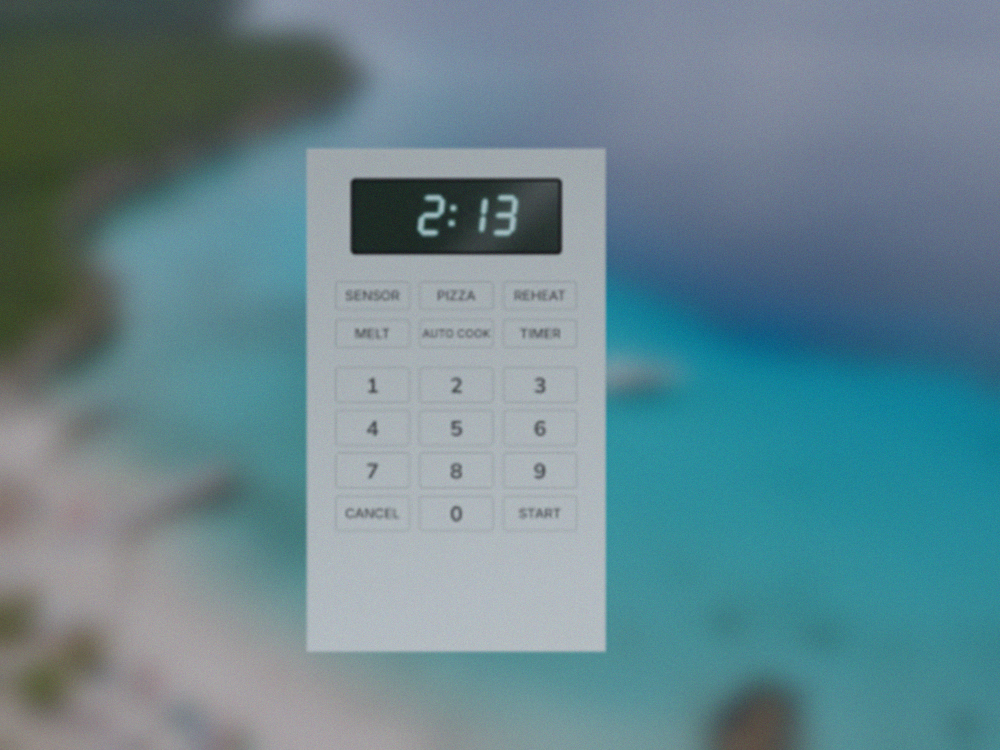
2:13
